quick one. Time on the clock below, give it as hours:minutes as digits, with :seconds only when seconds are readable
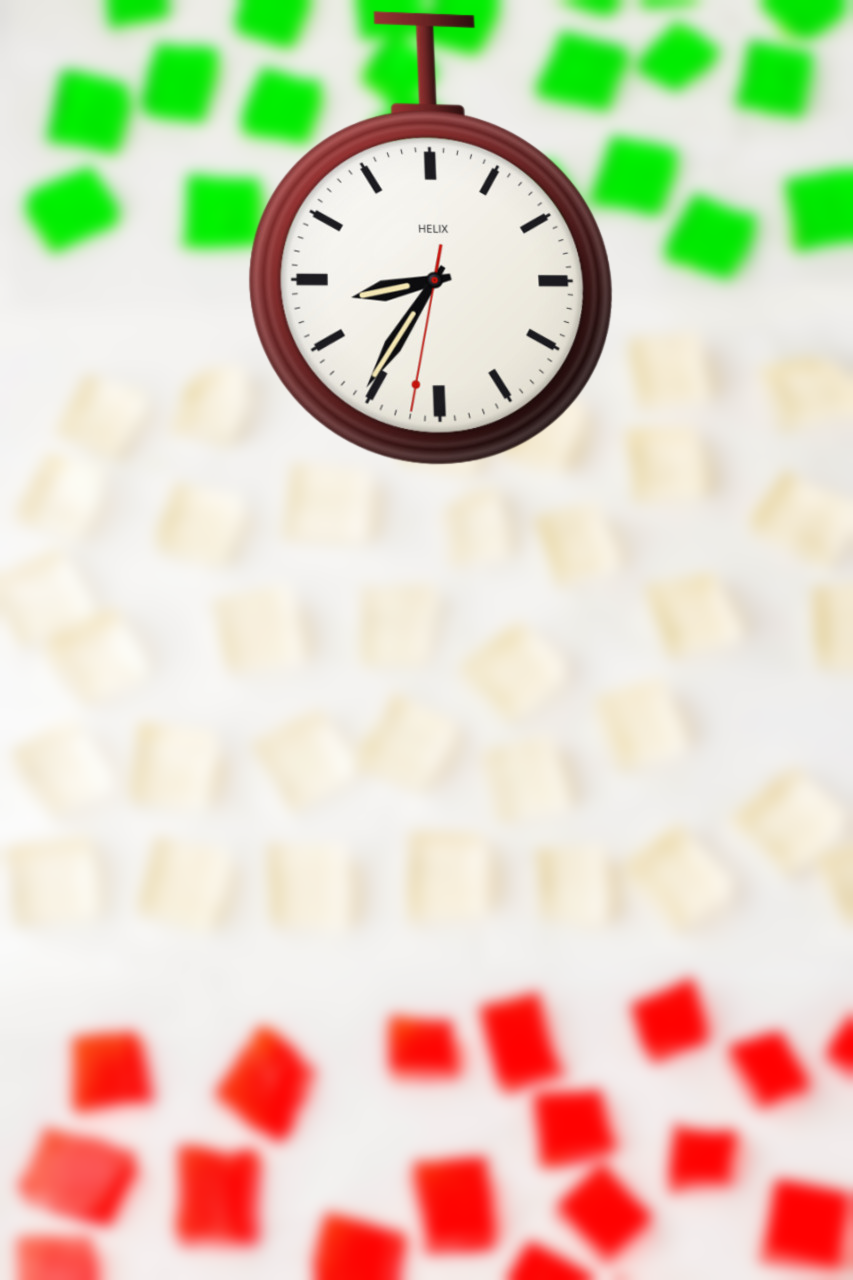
8:35:32
